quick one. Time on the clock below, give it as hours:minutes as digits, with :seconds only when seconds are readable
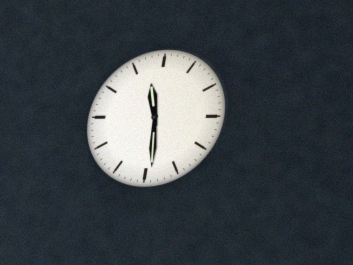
11:29
